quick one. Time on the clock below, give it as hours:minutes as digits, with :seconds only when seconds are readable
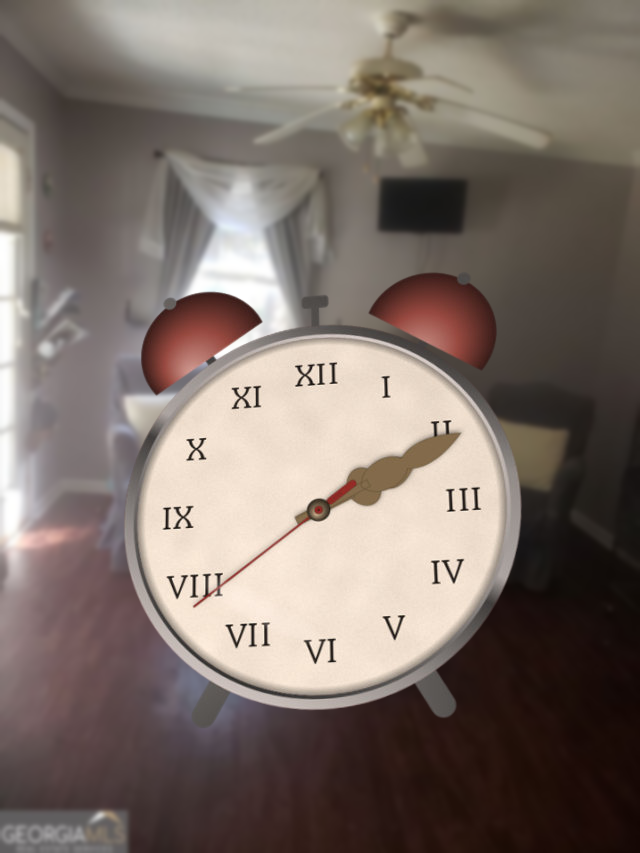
2:10:39
